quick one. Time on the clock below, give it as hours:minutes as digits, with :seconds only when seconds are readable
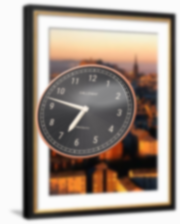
6:47
